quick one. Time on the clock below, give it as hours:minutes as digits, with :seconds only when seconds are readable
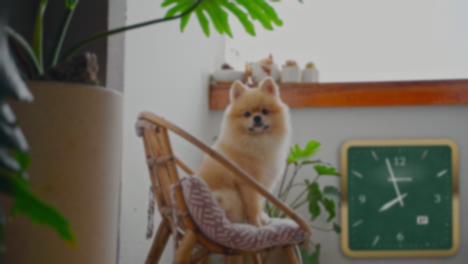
7:57
